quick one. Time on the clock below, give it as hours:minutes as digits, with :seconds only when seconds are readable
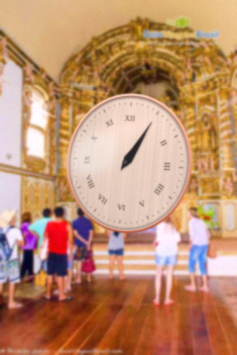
1:05
